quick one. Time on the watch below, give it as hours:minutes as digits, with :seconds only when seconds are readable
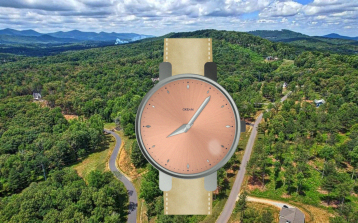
8:06
